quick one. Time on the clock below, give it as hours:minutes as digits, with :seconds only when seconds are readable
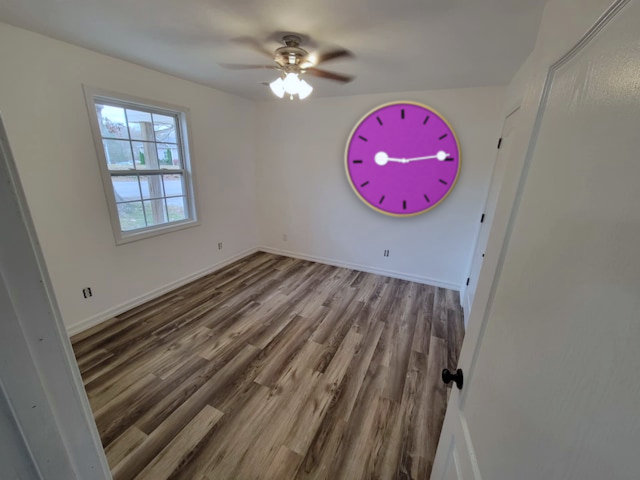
9:14
